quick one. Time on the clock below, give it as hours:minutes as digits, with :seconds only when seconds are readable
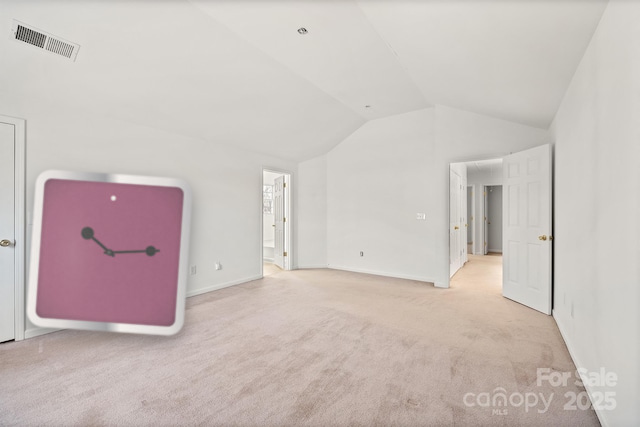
10:14
